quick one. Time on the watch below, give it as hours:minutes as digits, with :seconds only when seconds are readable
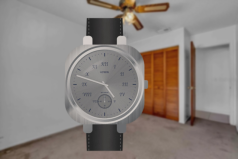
4:48
